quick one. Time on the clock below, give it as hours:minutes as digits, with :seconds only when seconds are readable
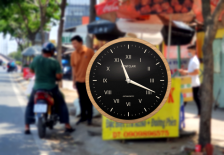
11:19
